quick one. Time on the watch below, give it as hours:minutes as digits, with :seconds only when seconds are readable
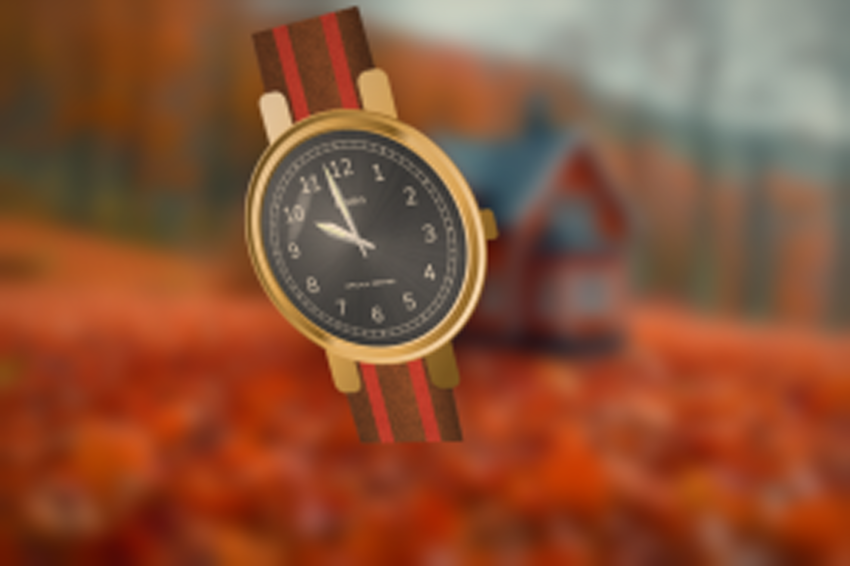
9:58
